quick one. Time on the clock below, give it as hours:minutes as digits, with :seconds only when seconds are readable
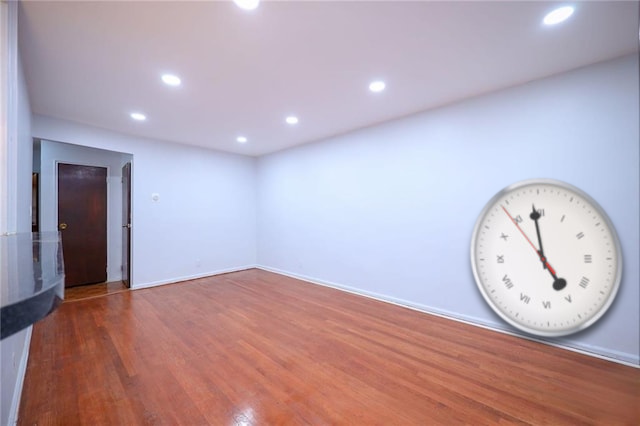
4:58:54
